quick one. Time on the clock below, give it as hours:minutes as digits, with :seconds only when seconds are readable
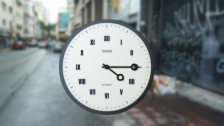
4:15
